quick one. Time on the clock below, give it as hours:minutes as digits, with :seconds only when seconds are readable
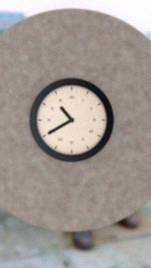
10:40
